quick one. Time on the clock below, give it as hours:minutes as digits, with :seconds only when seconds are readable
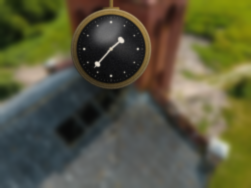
1:37
